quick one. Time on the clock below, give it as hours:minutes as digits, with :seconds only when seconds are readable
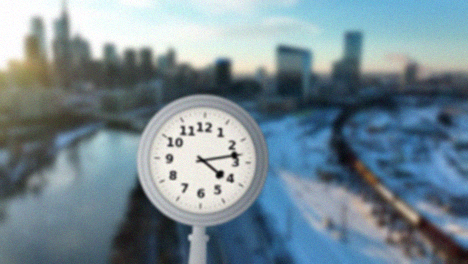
4:13
